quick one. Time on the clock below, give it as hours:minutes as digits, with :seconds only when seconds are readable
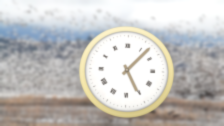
5:07
